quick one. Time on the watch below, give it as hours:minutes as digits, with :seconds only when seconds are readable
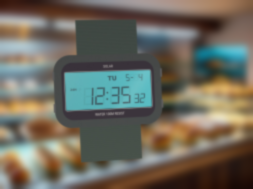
12:35
